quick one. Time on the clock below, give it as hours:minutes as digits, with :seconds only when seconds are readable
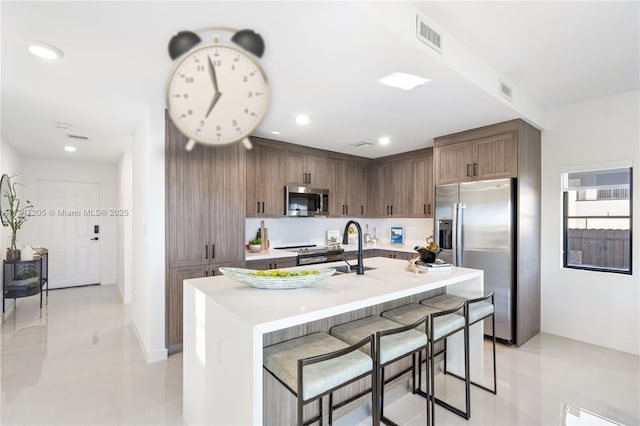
6:58
